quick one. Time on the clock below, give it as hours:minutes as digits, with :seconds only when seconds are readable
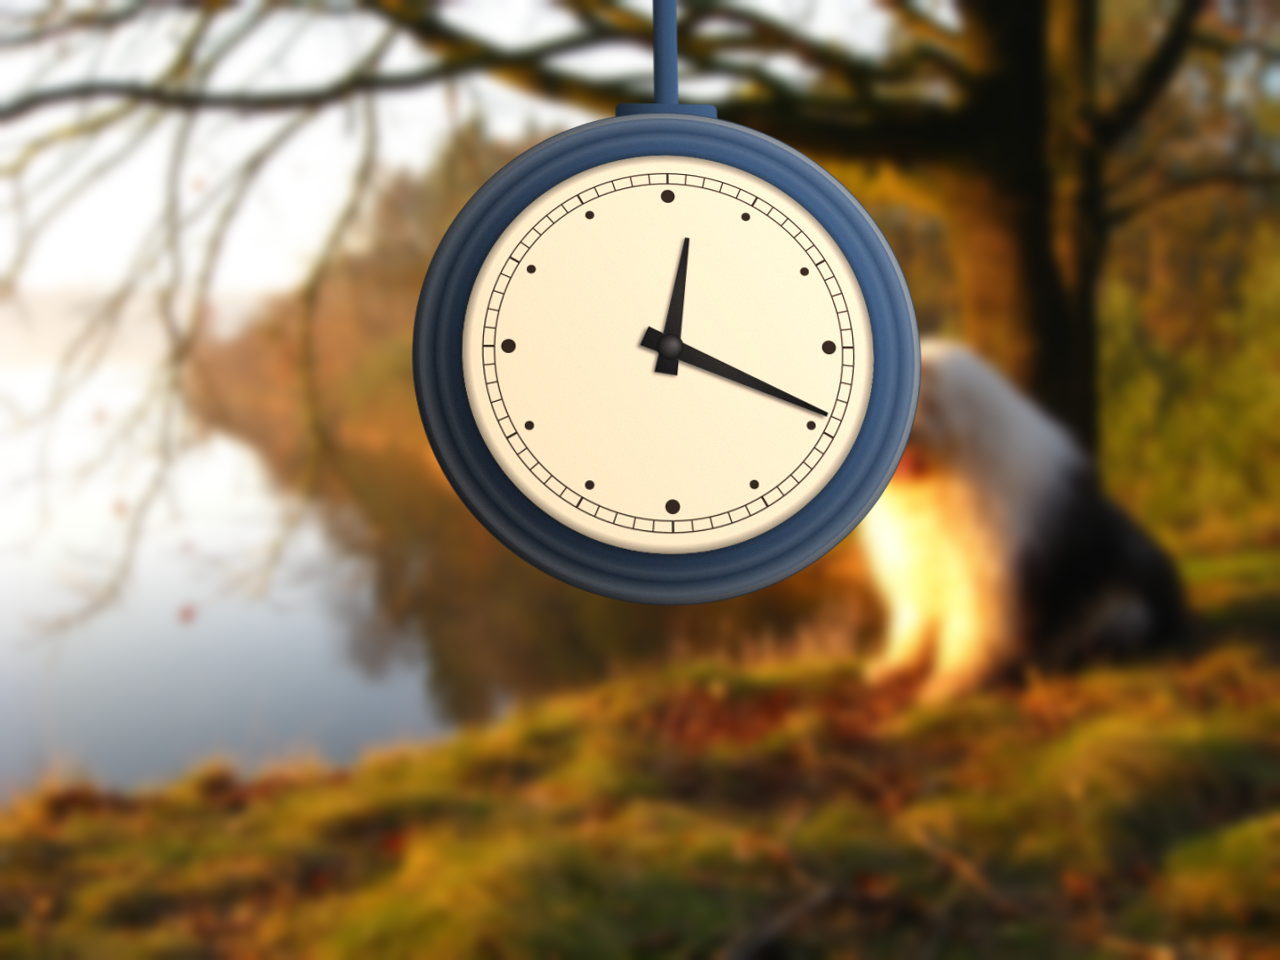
12:19
